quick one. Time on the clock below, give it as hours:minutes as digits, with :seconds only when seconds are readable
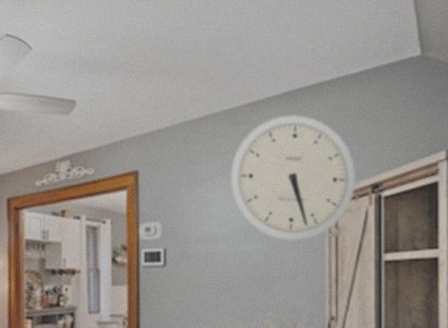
5:27
